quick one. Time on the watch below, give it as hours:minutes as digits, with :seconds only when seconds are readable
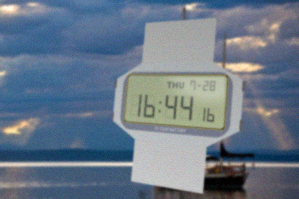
16:44:16
